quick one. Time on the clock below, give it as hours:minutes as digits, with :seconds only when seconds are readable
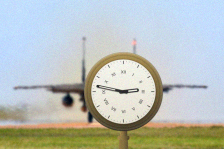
2:47
